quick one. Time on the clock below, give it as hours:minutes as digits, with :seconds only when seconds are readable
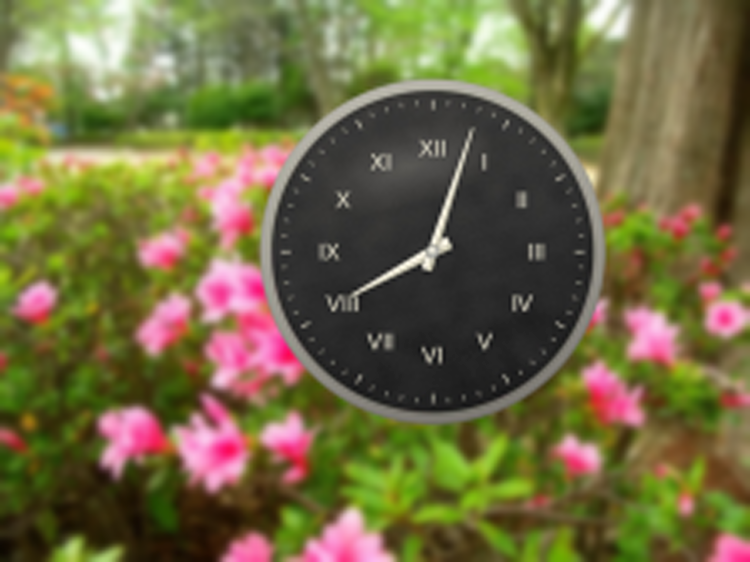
8:03
